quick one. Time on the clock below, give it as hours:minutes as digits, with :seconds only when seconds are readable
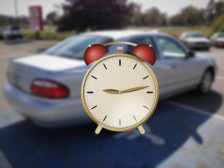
9:13
